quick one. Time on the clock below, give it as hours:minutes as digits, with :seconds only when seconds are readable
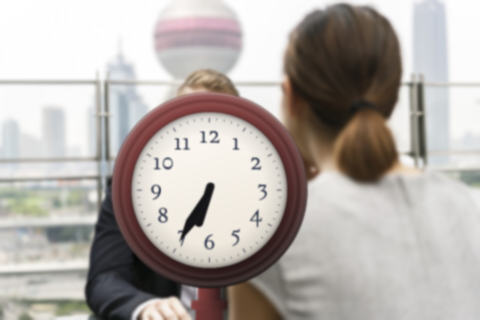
6:35
